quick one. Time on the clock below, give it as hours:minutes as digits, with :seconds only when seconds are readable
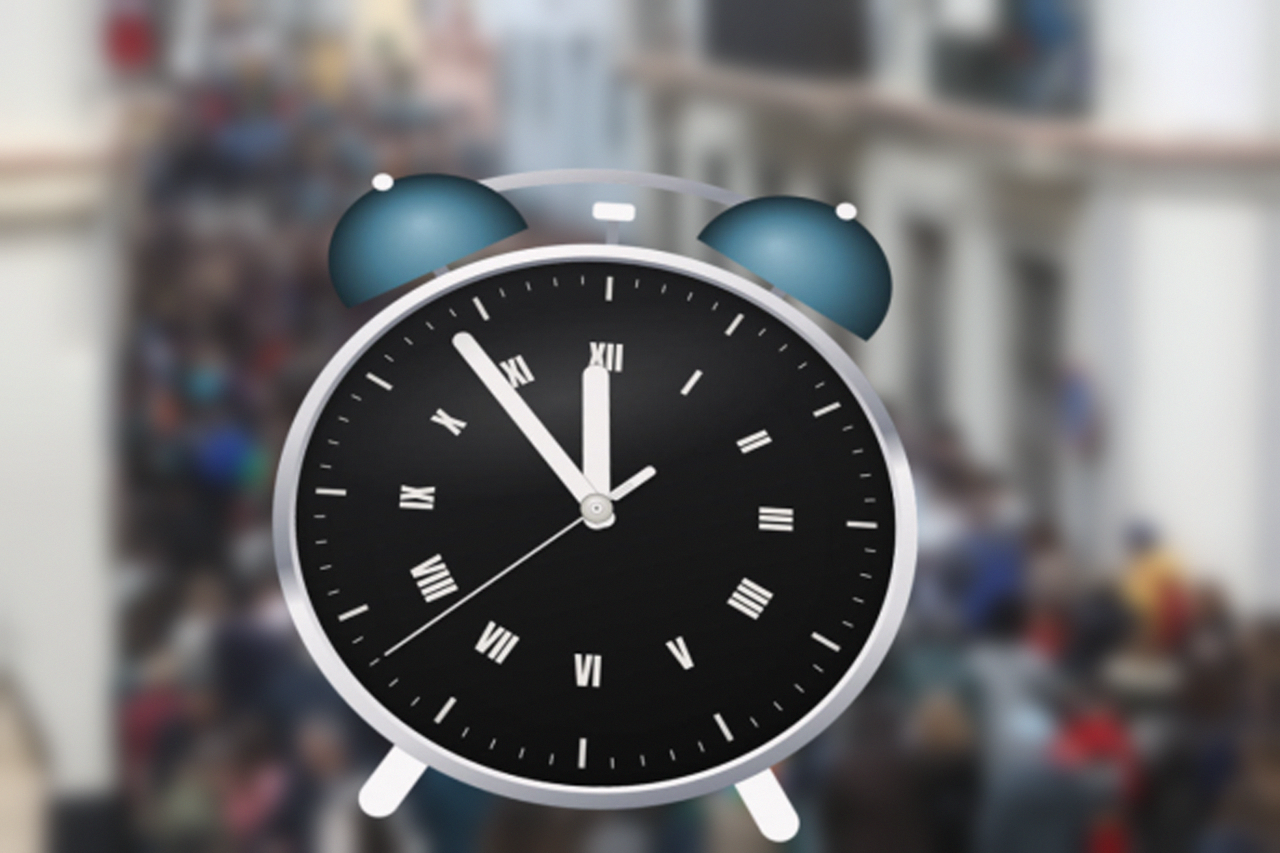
11:53:38
